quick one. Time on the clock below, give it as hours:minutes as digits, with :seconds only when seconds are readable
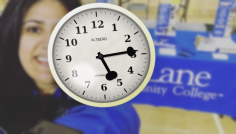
5:14
